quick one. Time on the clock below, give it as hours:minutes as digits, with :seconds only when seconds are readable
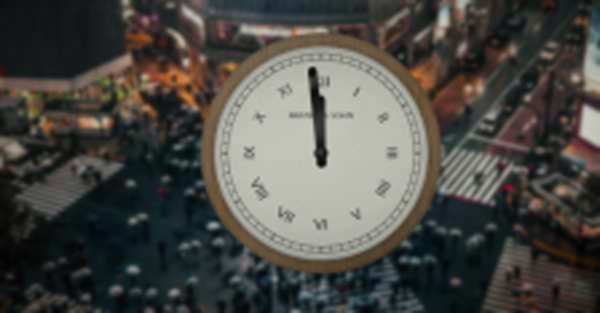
11:59
